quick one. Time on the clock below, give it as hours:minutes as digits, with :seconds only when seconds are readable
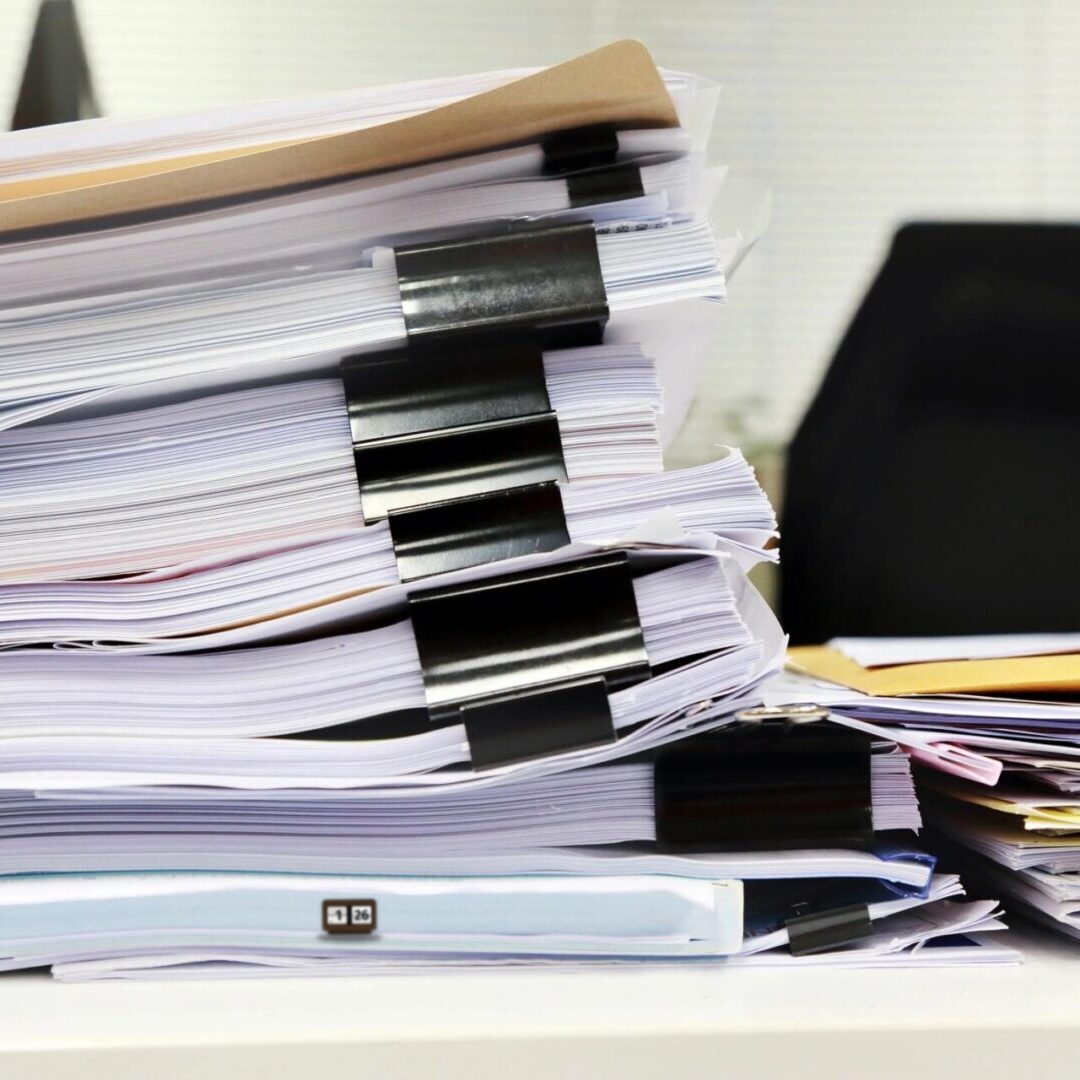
1:26
